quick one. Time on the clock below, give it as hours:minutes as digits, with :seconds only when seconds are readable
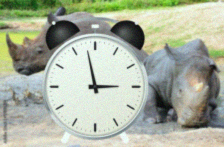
2:58
